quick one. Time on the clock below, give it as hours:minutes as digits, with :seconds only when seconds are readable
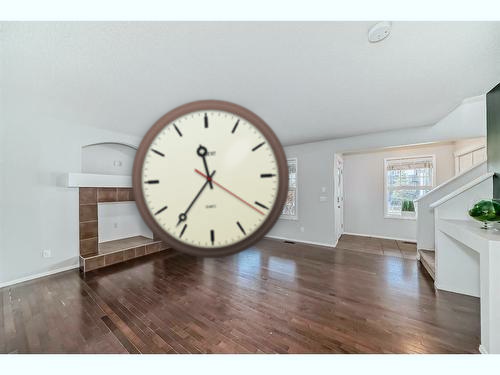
11:36:21
